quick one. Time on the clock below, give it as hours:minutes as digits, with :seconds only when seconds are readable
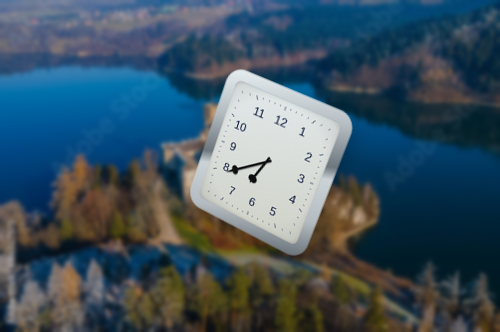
6:39
